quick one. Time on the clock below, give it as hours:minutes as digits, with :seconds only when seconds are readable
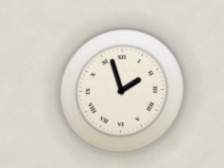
1:57
